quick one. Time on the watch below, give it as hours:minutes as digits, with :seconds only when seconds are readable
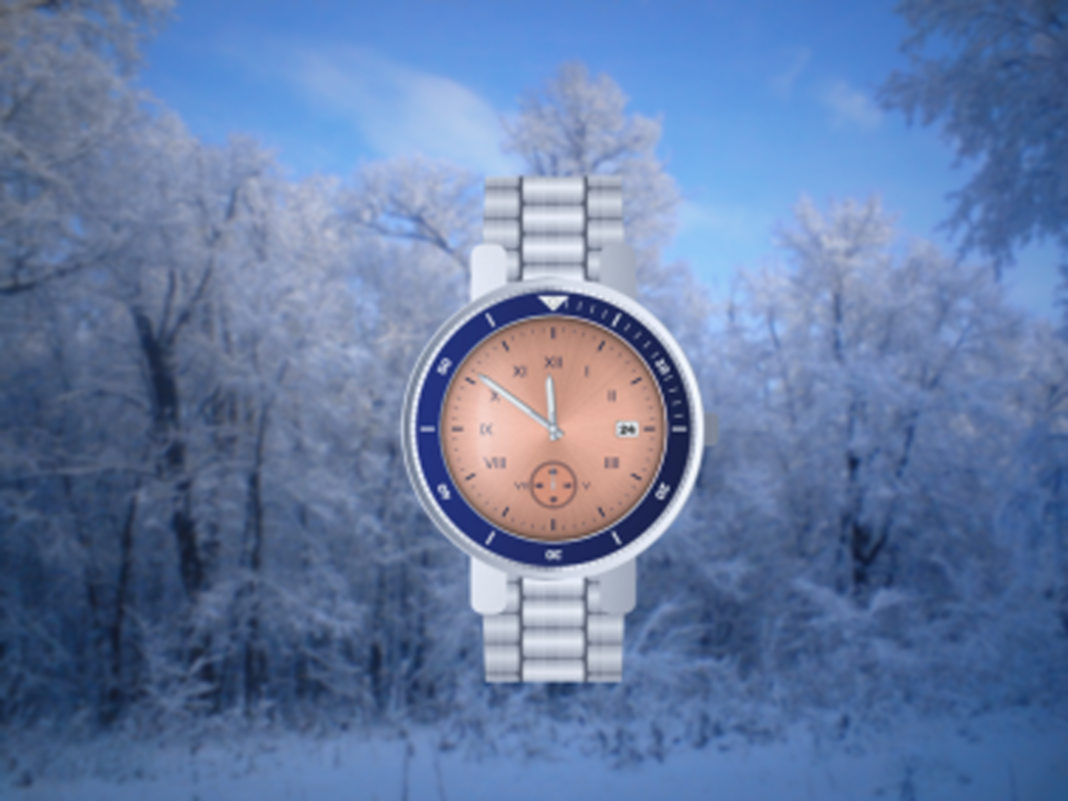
11:51
